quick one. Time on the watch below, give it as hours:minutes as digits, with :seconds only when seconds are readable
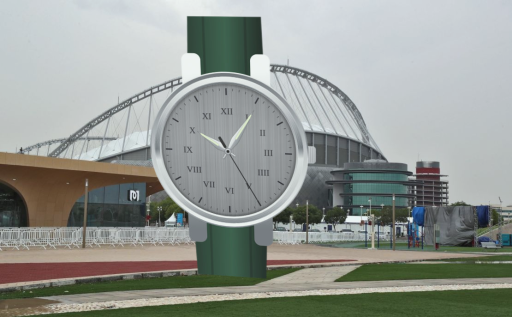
10:05:25
